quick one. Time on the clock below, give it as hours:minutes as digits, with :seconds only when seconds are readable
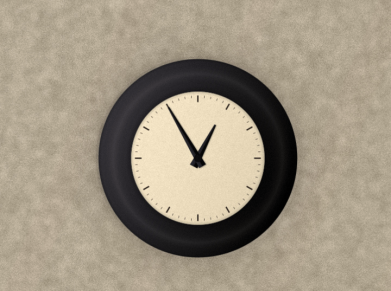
12:55
